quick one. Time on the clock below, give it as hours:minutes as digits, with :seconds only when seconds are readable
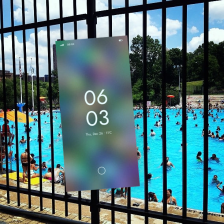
6:03
